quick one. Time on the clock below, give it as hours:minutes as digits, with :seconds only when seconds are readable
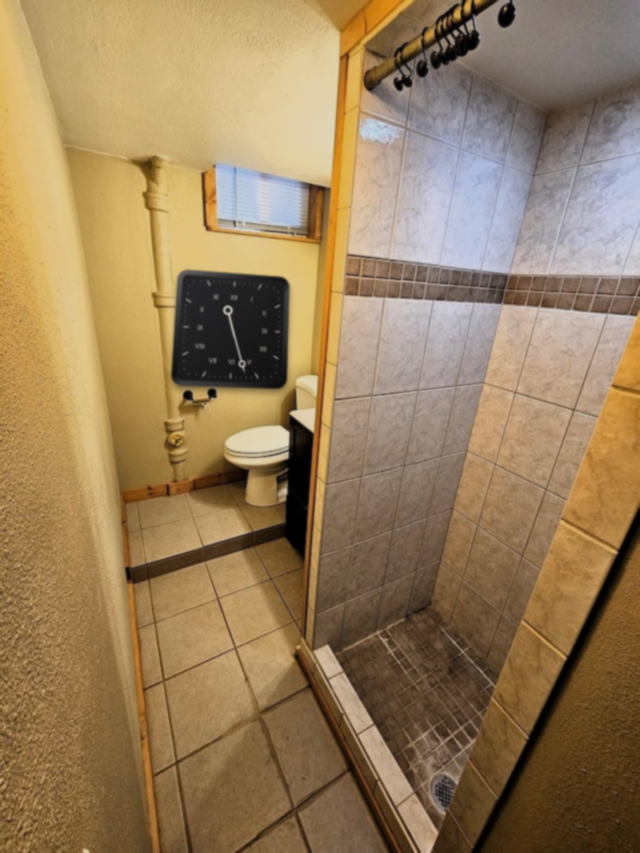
11:27
